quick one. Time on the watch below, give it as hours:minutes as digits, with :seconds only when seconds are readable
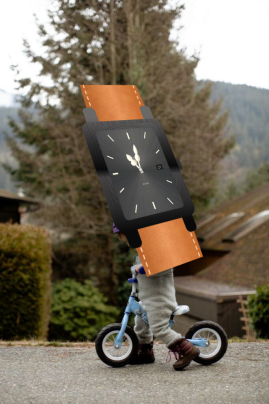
11:01
